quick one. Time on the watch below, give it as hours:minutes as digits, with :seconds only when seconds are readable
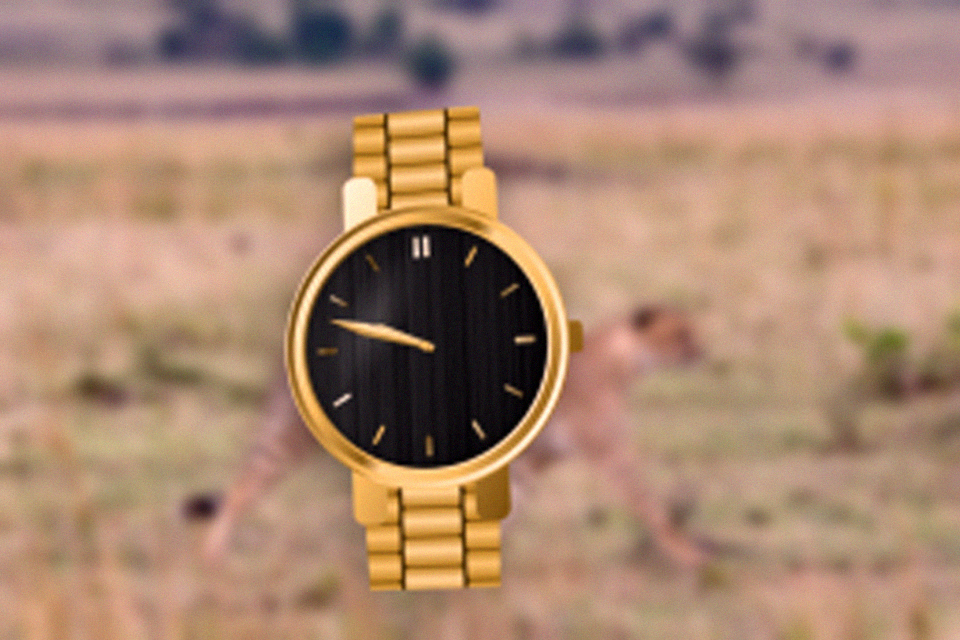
9:48
